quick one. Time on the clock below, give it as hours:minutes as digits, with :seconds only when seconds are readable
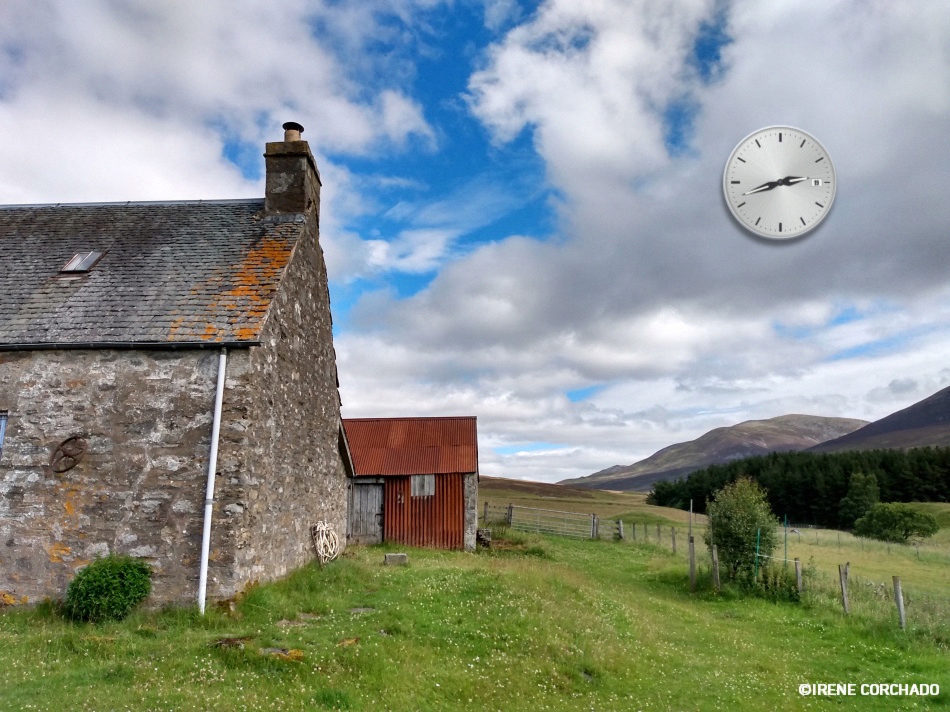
2:42
